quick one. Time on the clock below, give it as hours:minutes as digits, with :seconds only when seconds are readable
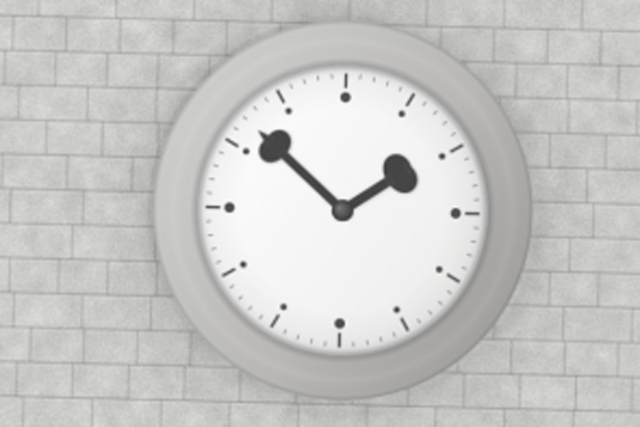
1:52
